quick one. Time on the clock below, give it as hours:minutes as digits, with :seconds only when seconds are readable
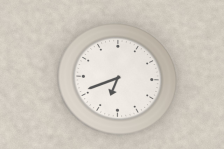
6:41
